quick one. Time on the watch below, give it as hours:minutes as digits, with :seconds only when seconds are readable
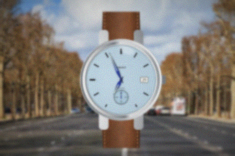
6:56
